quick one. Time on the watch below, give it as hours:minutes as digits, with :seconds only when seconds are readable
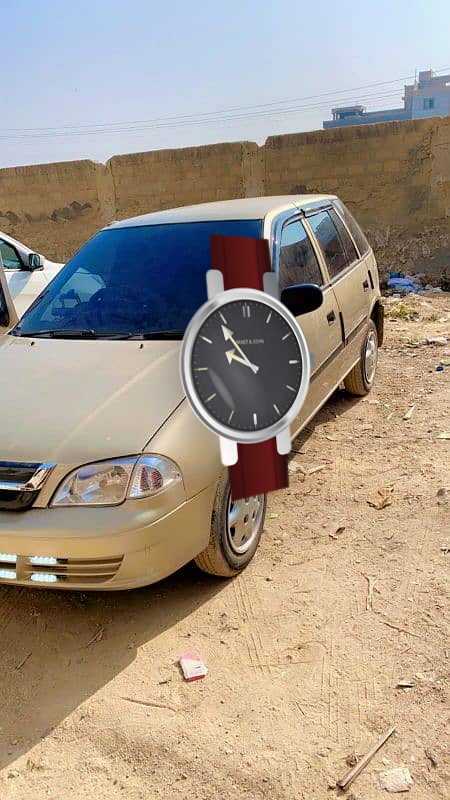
9:54
